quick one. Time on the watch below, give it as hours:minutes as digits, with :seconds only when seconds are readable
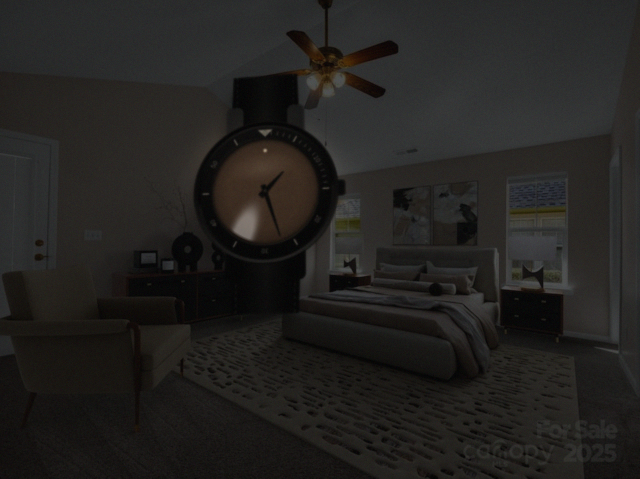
1:27
